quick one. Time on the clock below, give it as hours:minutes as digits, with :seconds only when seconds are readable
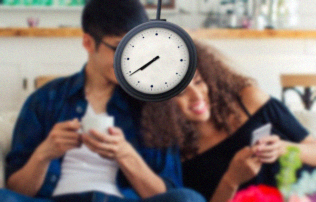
7:39
